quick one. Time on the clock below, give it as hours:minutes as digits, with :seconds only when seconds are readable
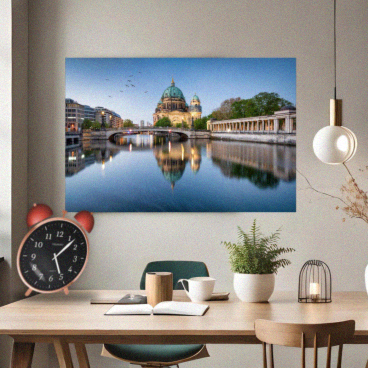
5:07
